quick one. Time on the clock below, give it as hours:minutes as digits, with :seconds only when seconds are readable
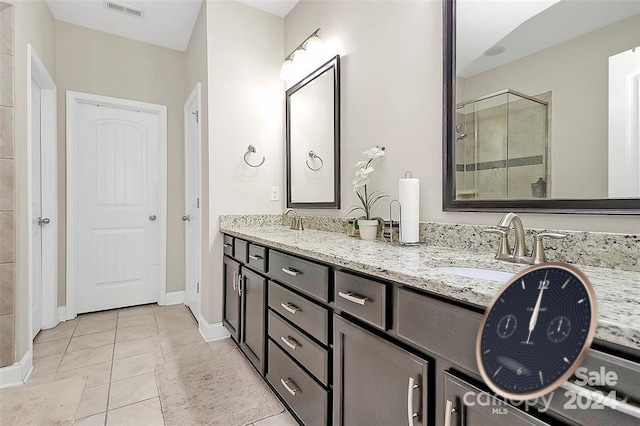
12:00
